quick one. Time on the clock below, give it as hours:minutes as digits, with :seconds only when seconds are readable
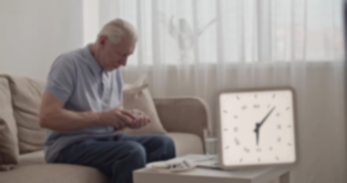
6:07
